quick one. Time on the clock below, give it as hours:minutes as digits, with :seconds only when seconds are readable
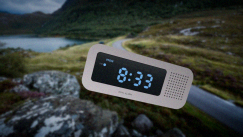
8:33
